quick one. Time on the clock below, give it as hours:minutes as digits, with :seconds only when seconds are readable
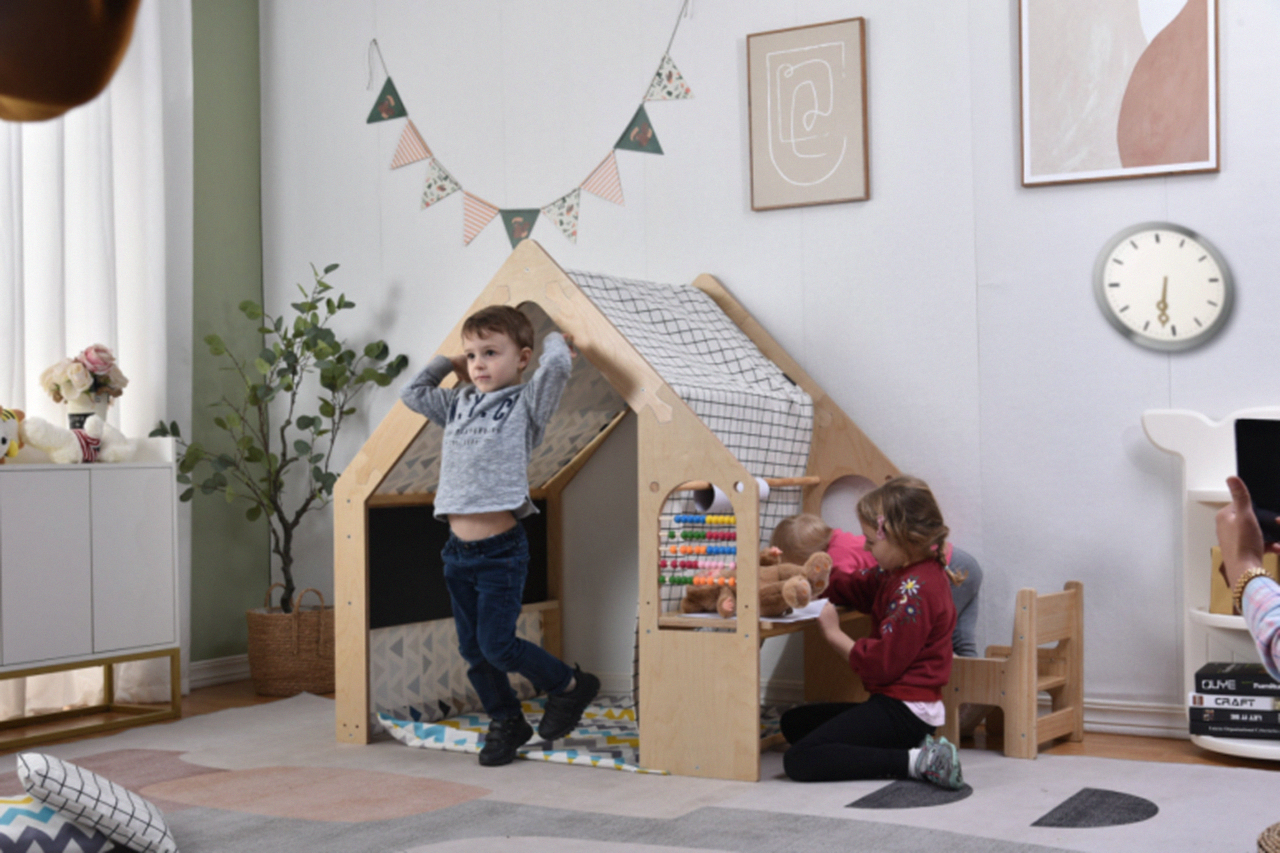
6:32
